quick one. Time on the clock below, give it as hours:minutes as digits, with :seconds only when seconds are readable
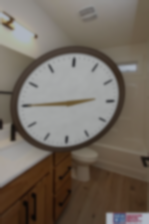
2:45
